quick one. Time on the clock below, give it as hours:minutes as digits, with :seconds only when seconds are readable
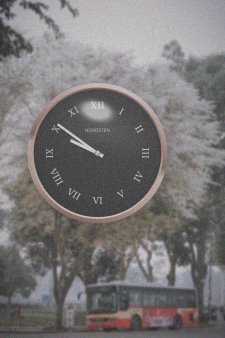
9:51
